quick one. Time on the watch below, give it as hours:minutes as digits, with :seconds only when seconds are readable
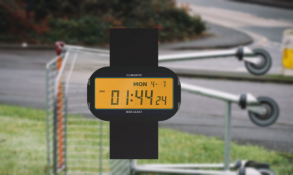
1:44:24
